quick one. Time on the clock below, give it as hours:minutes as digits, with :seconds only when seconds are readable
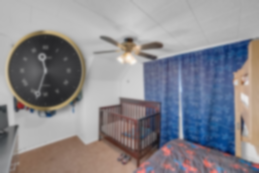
11:33
